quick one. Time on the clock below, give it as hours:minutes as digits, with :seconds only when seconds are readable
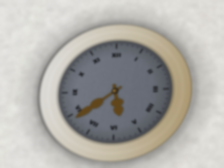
5:39
